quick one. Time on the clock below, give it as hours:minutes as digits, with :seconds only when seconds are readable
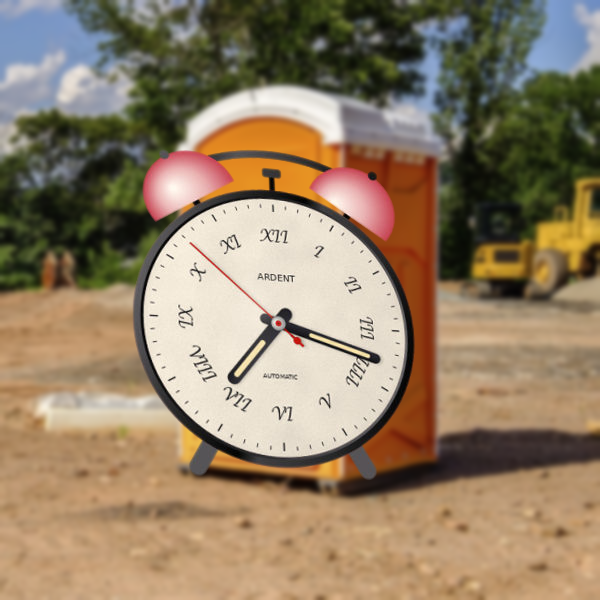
7:17:52
